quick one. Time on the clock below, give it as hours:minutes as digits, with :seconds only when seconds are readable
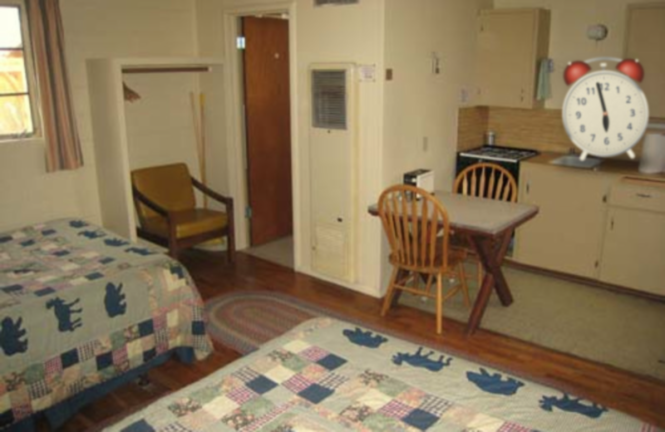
5:58
